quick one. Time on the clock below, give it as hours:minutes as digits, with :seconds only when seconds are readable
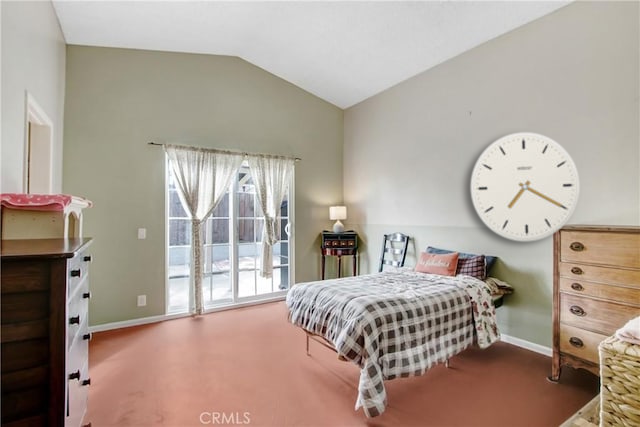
7:20
